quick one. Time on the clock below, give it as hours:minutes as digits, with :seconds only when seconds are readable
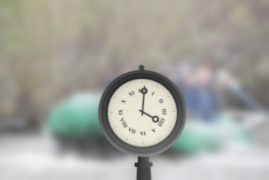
4:01
